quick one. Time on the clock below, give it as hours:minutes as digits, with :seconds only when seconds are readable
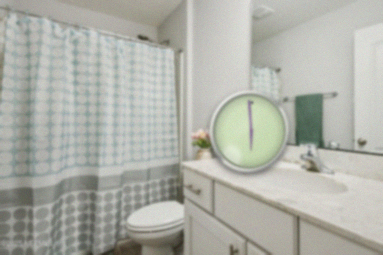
5:59
